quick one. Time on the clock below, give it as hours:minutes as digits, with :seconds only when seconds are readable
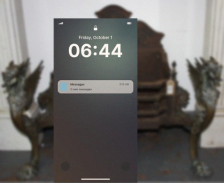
6:44
